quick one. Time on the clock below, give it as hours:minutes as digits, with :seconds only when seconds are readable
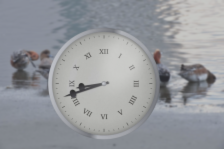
8:42
